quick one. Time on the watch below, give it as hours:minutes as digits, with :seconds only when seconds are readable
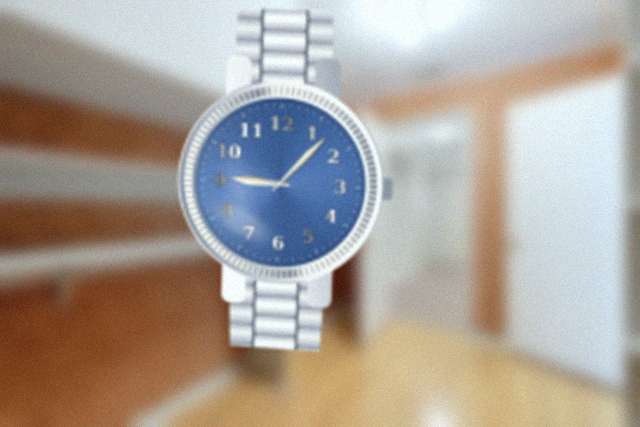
9:07
